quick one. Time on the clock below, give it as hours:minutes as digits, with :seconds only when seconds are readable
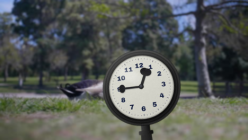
12:45
